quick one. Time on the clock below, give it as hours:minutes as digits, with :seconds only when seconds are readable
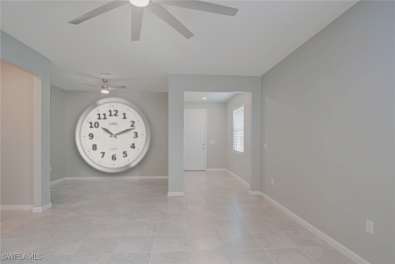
10:12
